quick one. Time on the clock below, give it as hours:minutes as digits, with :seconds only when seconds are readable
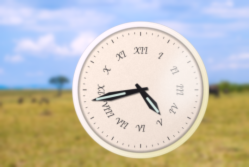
4:43
